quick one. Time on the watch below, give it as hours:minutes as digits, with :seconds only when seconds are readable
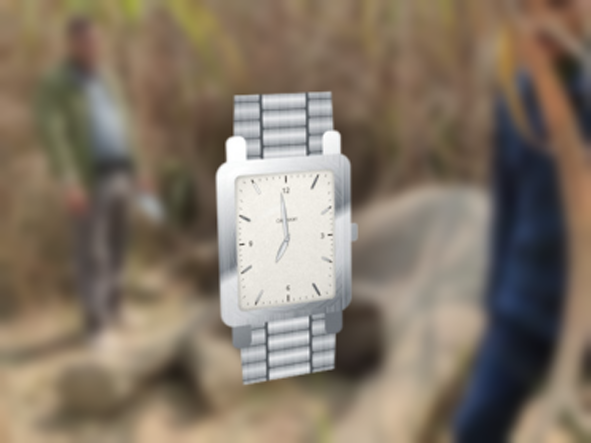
6:59
